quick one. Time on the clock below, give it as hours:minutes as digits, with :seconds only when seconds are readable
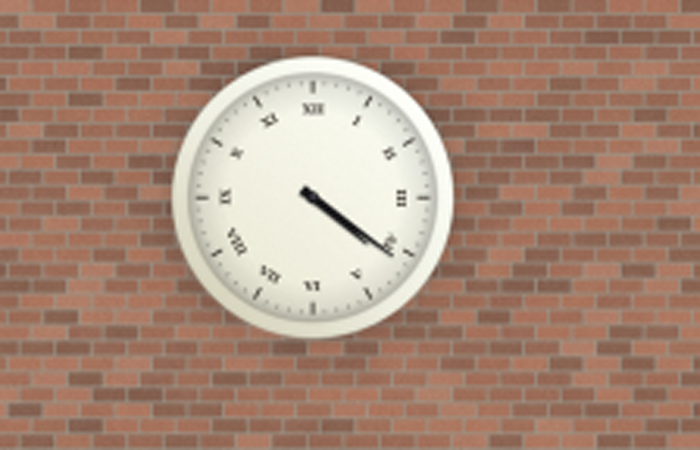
4:21
